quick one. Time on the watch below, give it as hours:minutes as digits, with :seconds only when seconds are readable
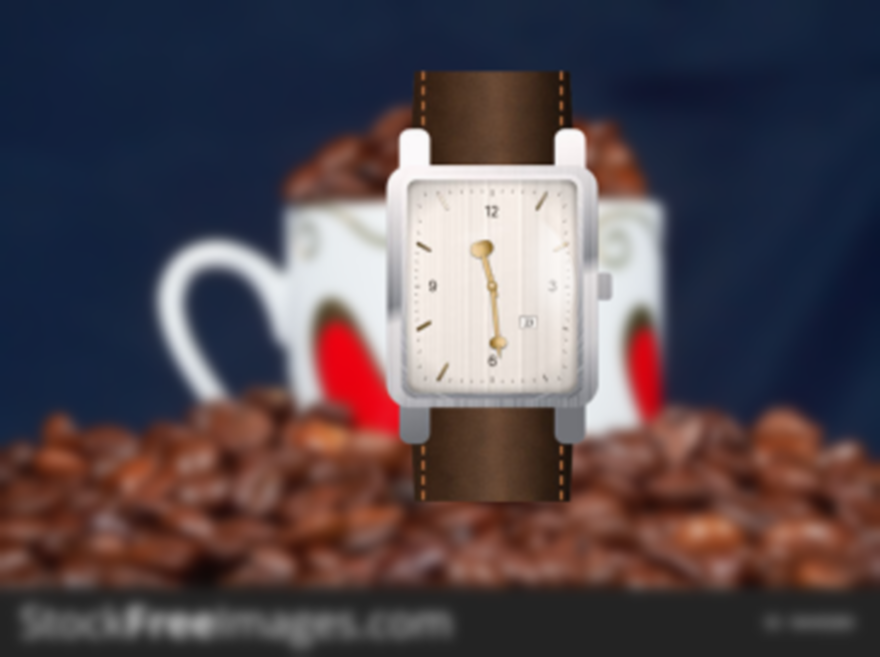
11:29
